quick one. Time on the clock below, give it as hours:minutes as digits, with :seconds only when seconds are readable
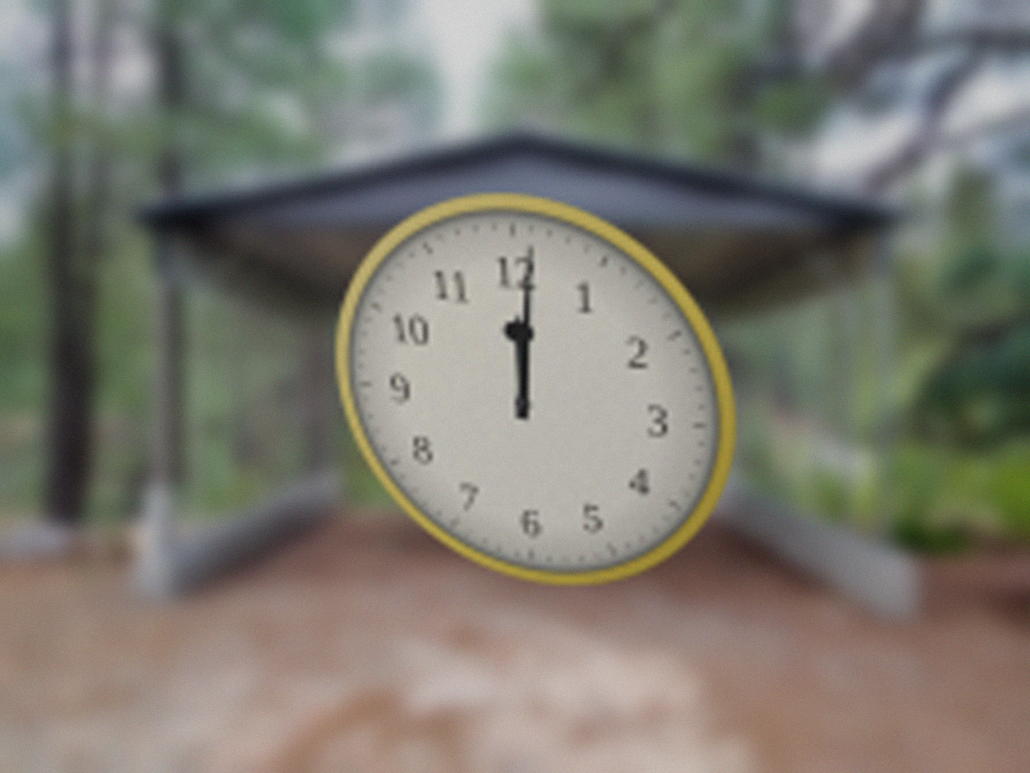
12:01
